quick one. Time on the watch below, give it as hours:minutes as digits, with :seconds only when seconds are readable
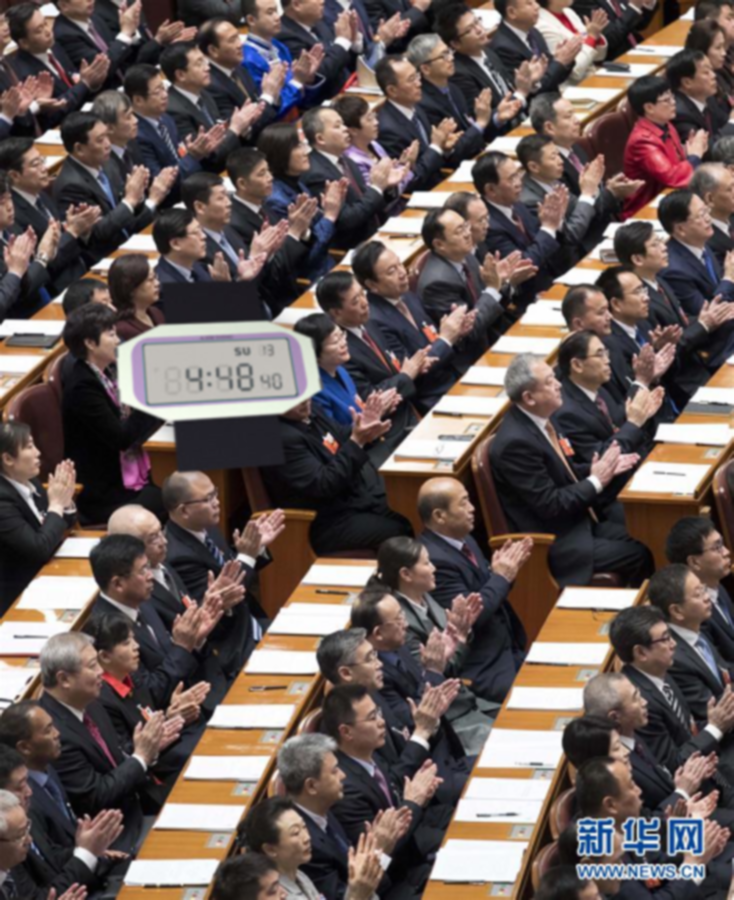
4:48:40
